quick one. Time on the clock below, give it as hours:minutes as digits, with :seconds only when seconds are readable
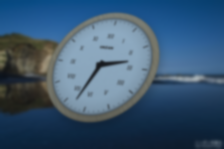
2:33
